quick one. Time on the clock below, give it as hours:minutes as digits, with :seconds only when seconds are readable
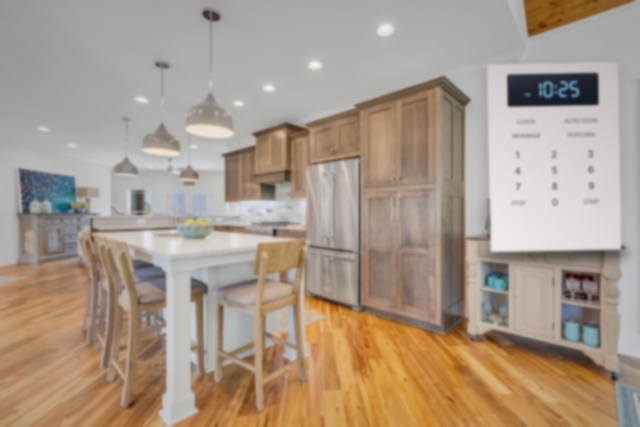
10:25
